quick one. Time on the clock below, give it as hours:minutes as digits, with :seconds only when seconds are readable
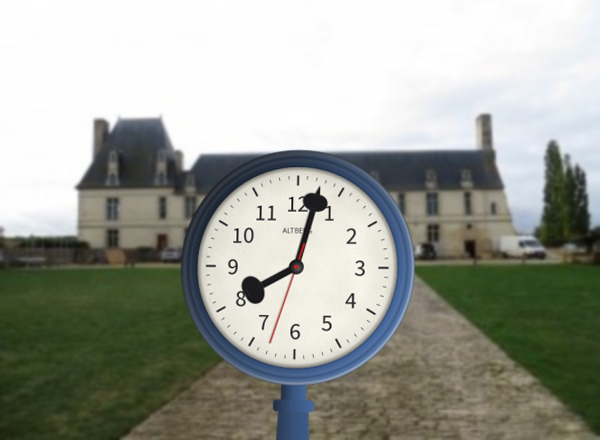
8:02:33
